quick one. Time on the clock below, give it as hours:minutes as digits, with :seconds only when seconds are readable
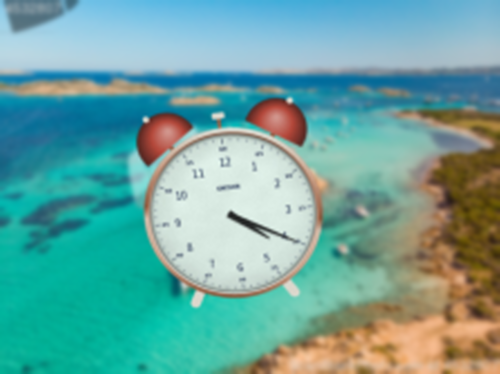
4:20
